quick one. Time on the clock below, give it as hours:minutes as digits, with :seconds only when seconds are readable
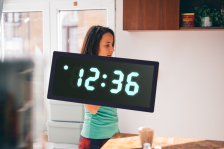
12:36
